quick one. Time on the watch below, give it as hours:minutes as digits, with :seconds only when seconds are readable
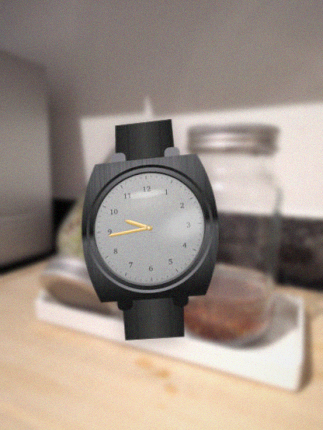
9:44
